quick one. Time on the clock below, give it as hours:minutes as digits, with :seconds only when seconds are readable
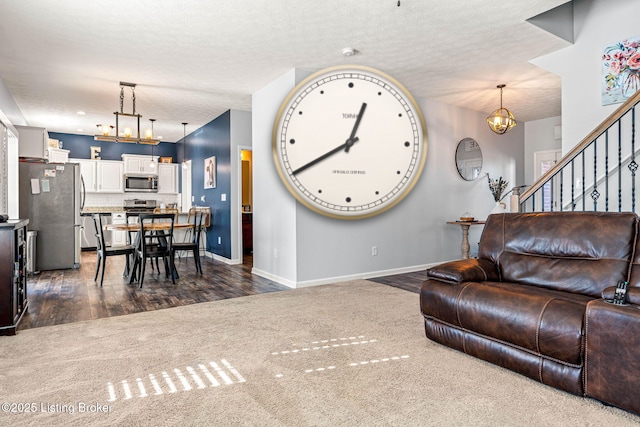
12:40
